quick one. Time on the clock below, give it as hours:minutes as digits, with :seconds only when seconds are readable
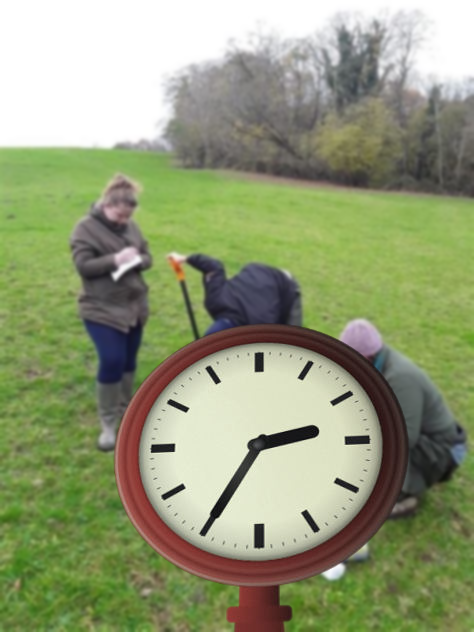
2:35
